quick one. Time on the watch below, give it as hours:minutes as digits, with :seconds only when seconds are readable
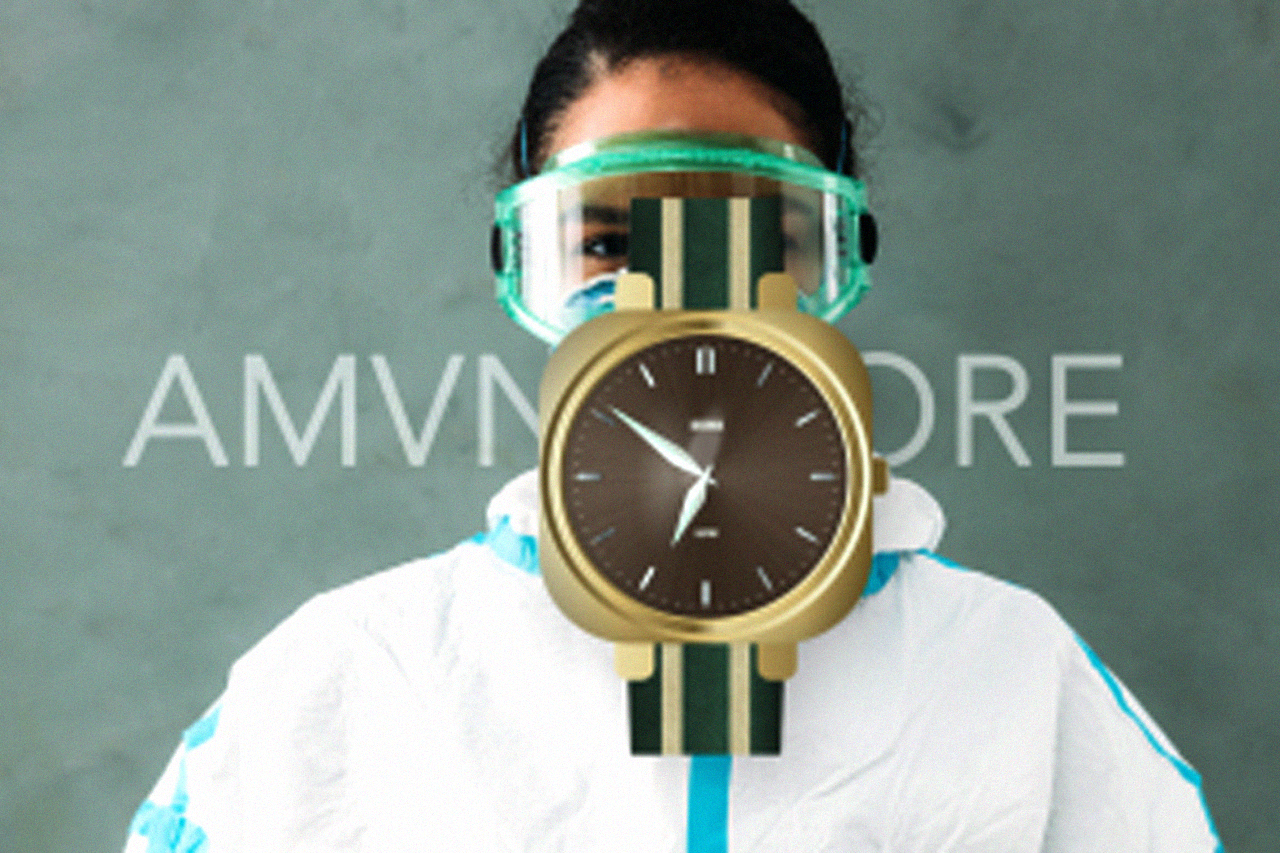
6:51
